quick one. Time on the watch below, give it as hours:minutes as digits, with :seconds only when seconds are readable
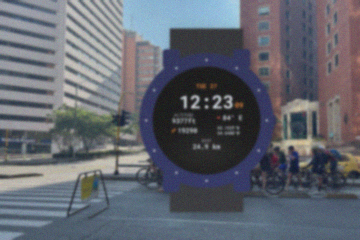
12:23
